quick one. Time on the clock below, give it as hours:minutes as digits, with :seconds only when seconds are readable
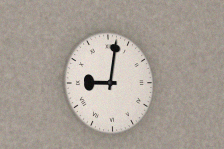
9:02
